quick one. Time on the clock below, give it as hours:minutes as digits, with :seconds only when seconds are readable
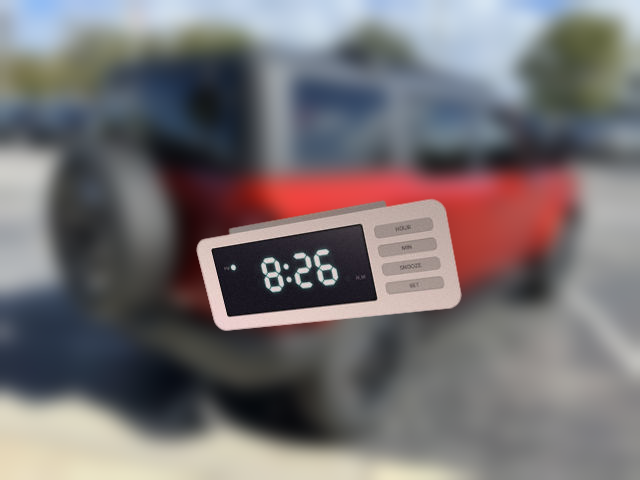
8:26
